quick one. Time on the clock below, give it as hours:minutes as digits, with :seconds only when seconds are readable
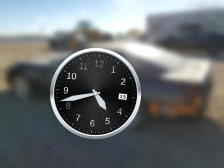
4:42
